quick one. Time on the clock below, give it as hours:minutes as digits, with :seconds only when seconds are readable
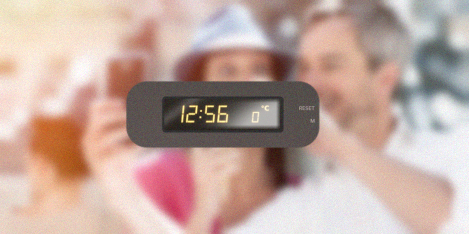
12:56
